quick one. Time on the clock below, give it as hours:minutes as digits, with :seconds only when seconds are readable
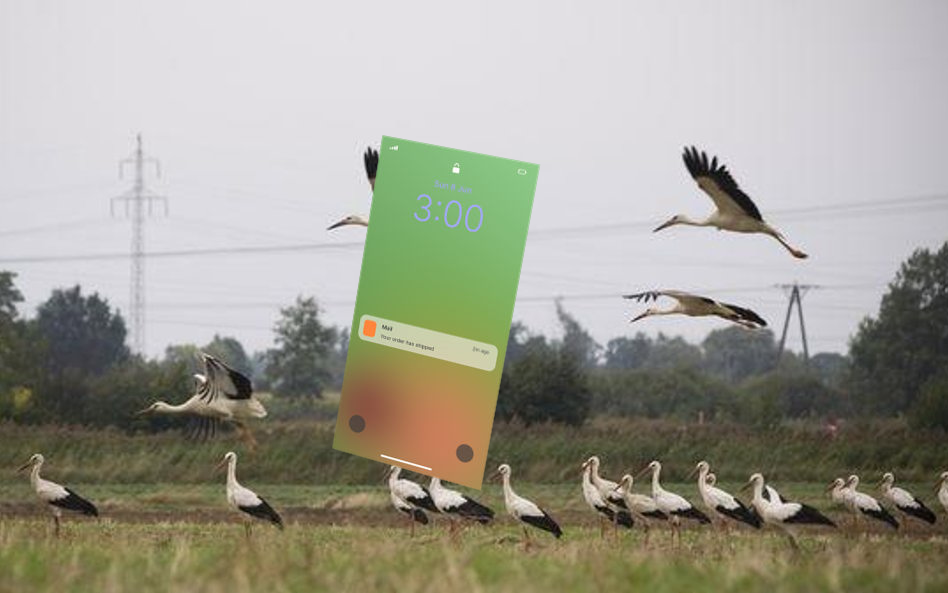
3:00
